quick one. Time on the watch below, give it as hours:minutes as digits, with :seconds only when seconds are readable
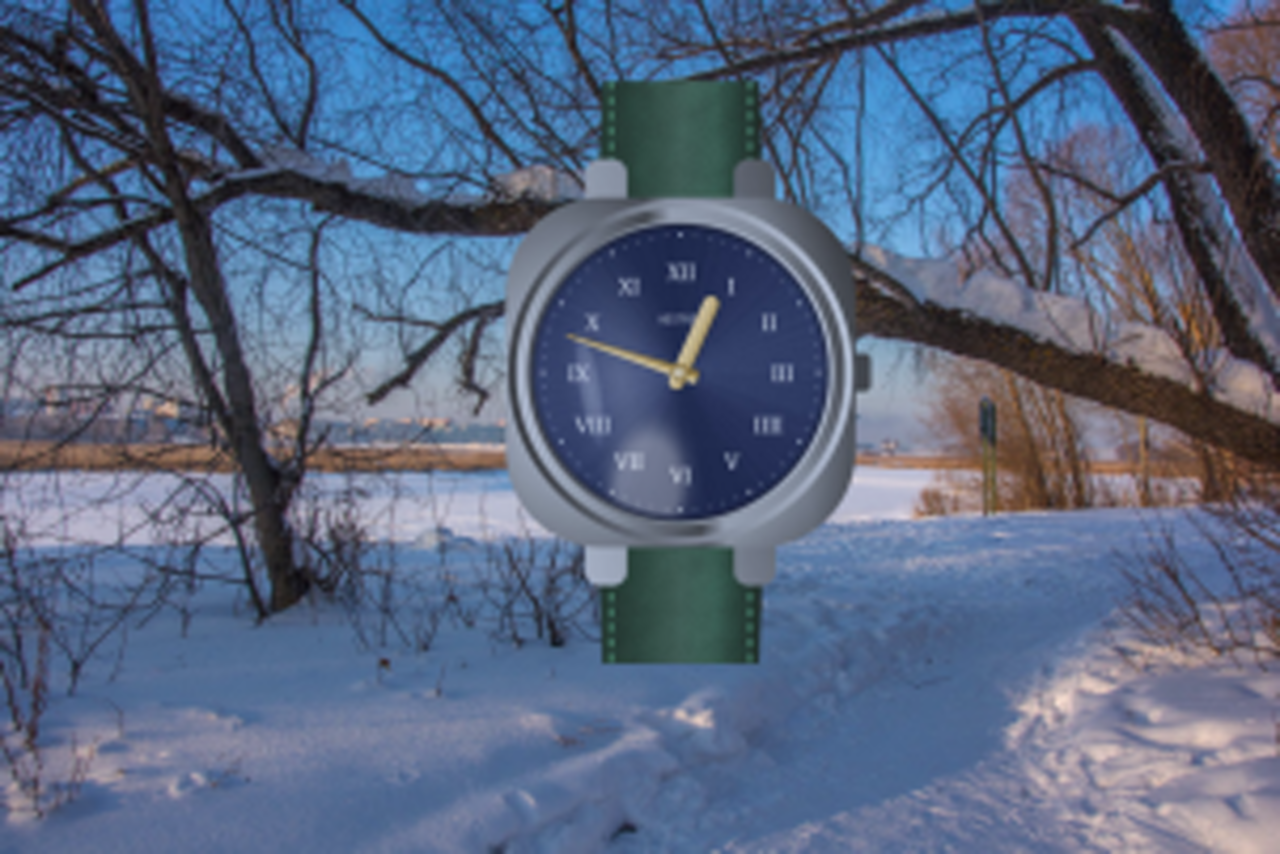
12:48
